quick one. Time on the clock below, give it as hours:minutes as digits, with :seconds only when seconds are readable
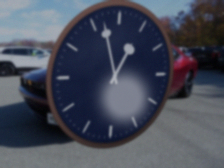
12:57
